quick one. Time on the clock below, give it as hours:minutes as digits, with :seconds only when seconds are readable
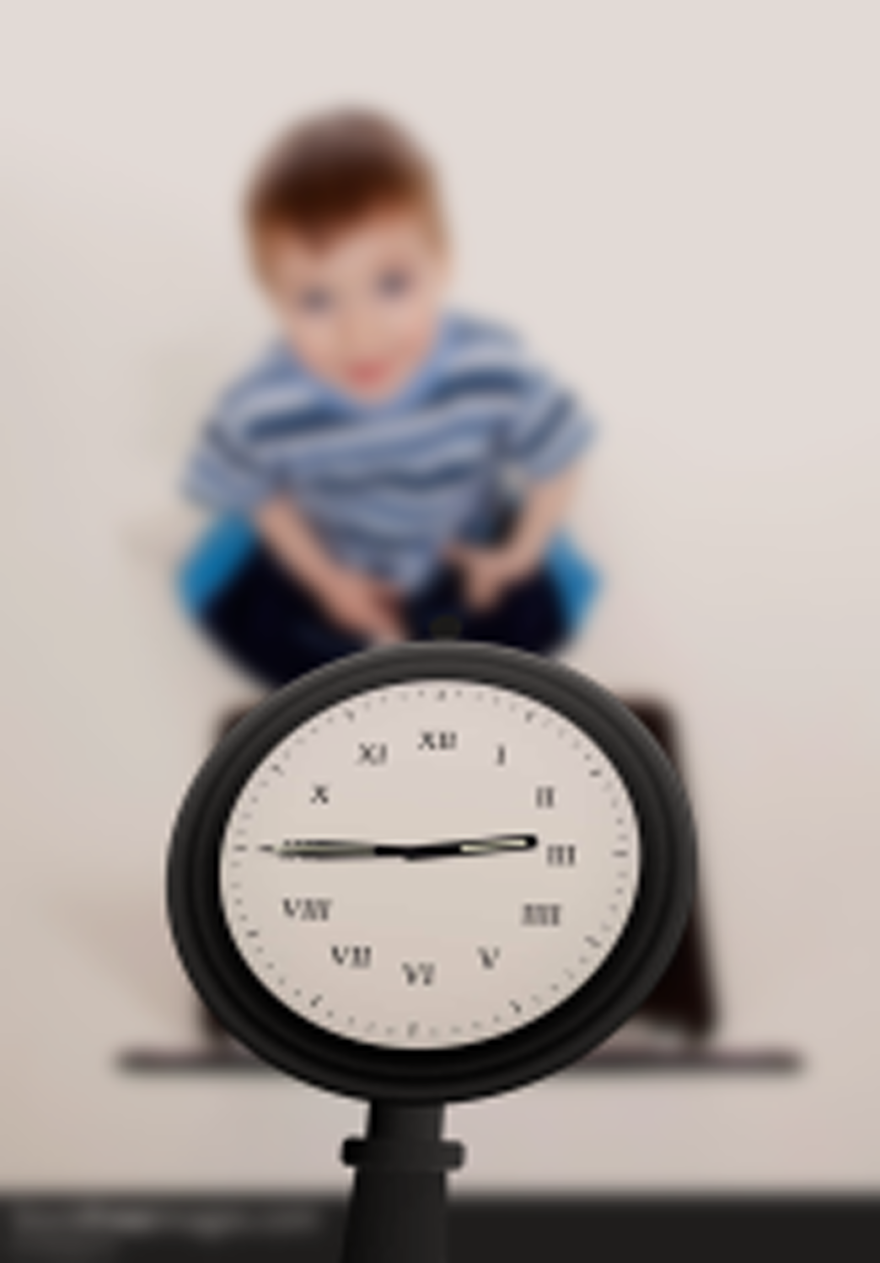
2:45
